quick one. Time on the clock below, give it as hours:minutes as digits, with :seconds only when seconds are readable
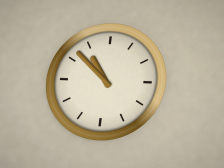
10:52
